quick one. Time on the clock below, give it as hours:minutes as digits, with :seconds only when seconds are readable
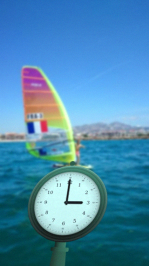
3:00
